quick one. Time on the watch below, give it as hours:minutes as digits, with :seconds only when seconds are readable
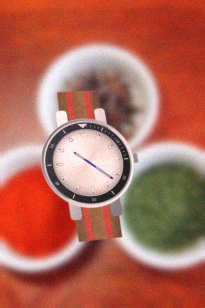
10:22
